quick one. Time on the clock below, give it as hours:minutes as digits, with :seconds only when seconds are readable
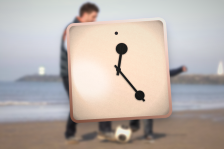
12:24
